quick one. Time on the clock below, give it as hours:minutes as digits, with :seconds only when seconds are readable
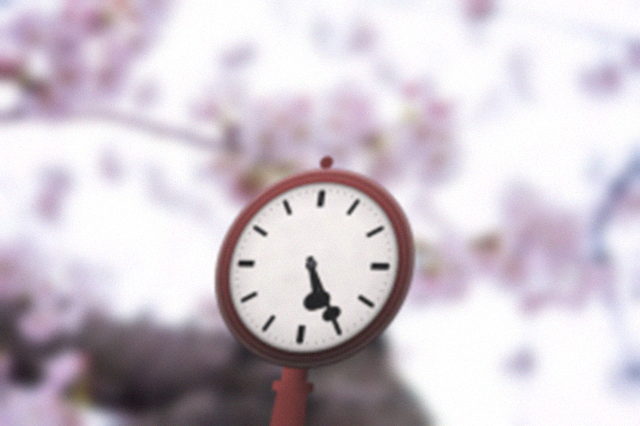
5:25
